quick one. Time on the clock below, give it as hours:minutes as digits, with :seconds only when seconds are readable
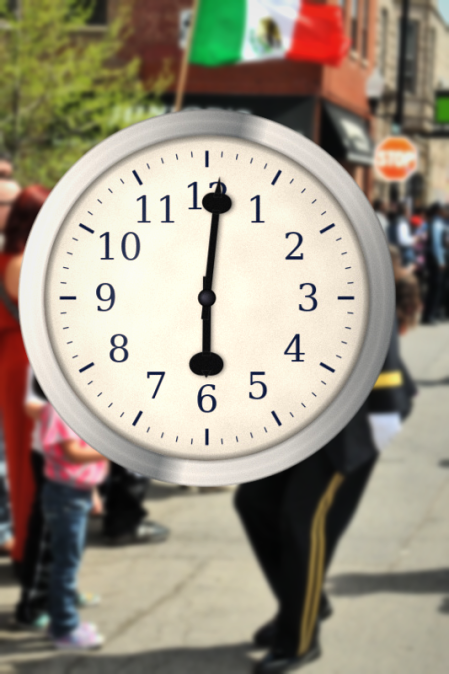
6:01
